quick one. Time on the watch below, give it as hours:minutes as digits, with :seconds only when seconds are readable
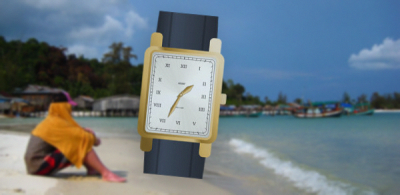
1:34
